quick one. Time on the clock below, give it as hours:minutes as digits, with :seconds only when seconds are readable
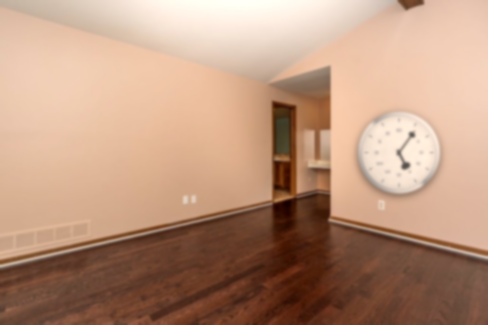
5:06
